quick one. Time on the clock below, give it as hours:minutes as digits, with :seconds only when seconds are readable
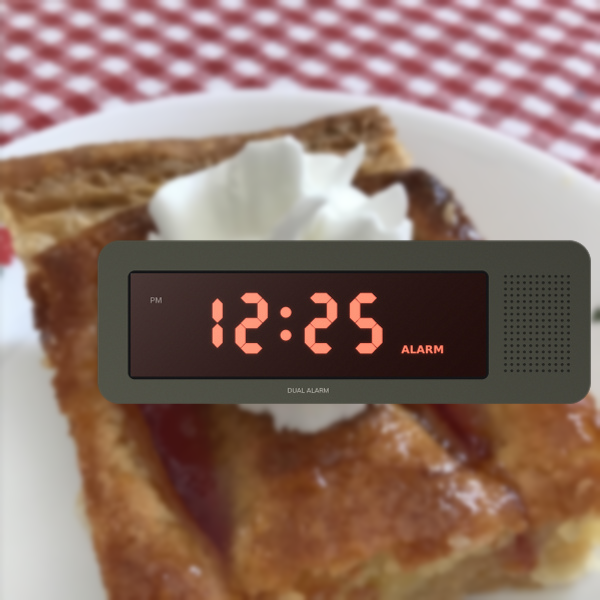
12:25
